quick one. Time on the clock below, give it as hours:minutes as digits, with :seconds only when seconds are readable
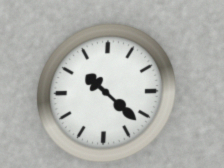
10:22
